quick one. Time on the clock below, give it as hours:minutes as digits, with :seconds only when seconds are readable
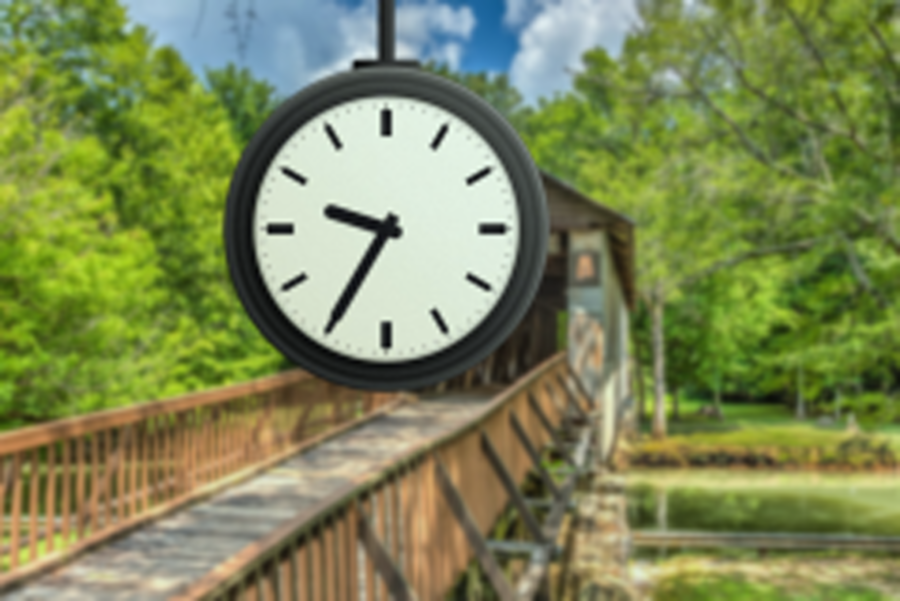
9:35
